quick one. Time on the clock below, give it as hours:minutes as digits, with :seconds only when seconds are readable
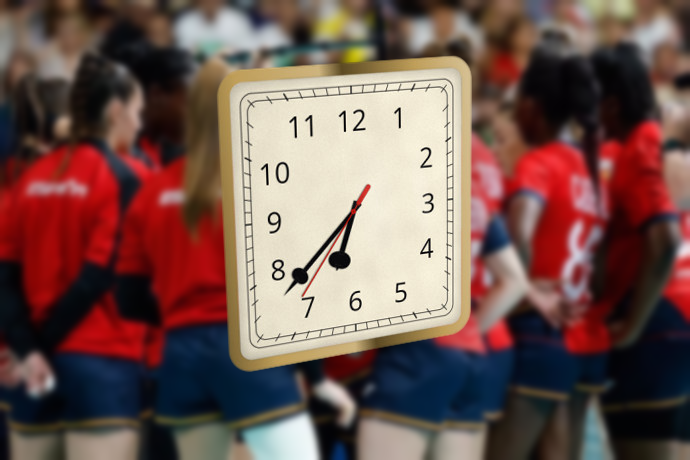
6:37:36
